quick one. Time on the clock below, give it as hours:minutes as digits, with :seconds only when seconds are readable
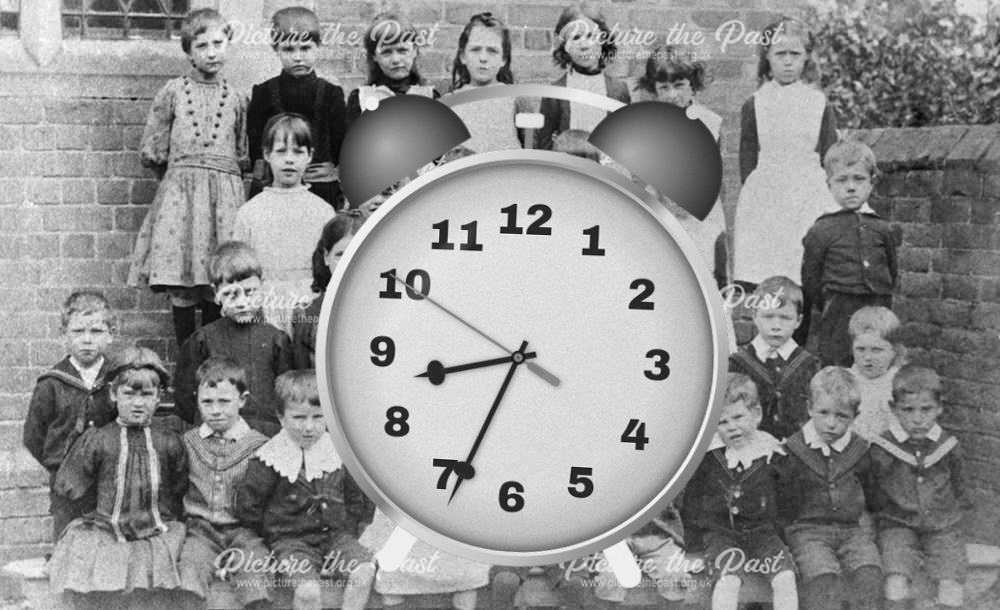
8:33:50
